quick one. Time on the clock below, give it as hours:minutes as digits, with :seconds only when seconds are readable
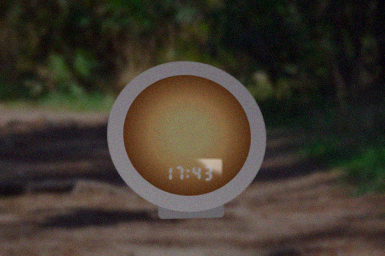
17:43
